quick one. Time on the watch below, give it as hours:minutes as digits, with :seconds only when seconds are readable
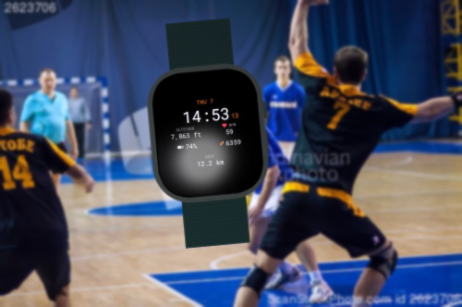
14:53
